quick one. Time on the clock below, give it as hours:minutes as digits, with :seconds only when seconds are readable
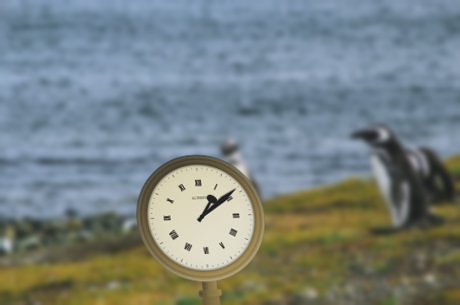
1:09
